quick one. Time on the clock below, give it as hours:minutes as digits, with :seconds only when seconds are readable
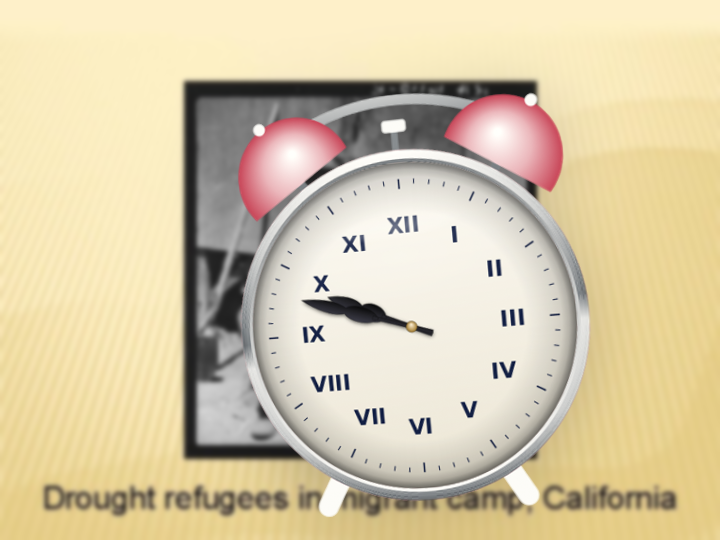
9:48
